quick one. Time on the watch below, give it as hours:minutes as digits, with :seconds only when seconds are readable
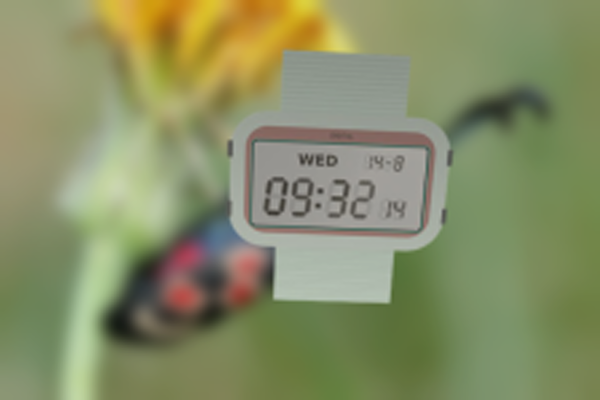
9:32:14
